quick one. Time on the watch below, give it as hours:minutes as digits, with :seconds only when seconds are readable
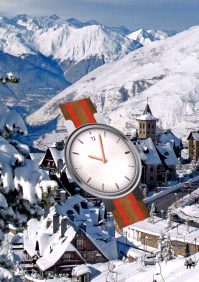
10:03
